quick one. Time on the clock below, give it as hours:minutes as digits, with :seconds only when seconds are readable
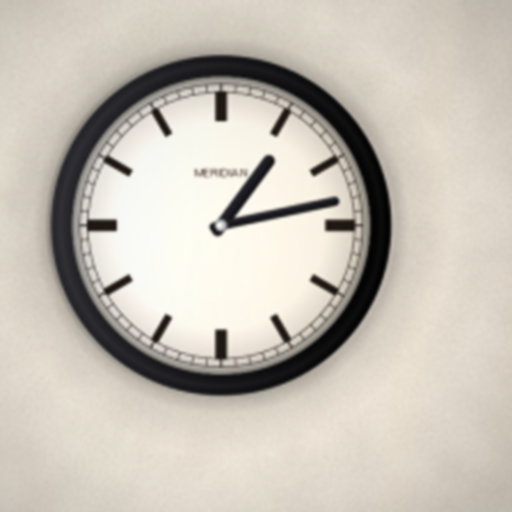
1:13
